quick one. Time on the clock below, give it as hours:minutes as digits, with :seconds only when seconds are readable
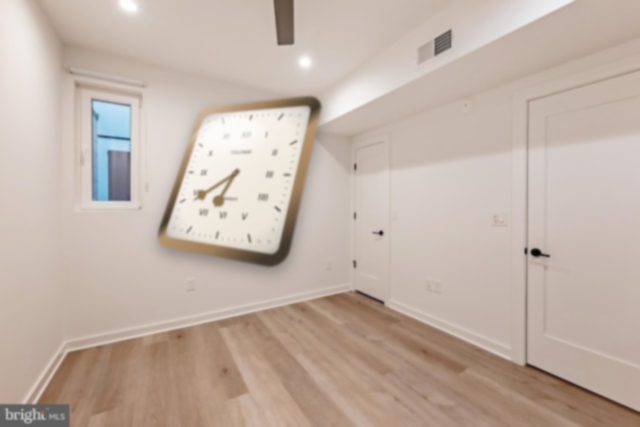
6:39
